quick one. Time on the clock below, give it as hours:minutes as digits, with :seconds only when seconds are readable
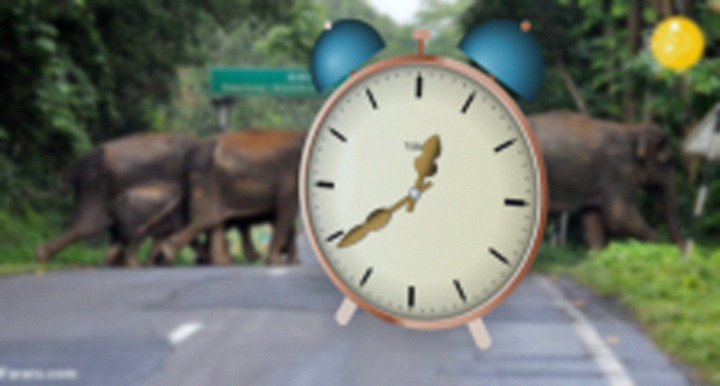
12:39
